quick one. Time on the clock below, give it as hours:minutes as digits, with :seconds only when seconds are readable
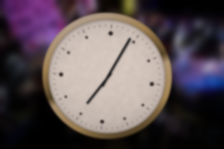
7:04
